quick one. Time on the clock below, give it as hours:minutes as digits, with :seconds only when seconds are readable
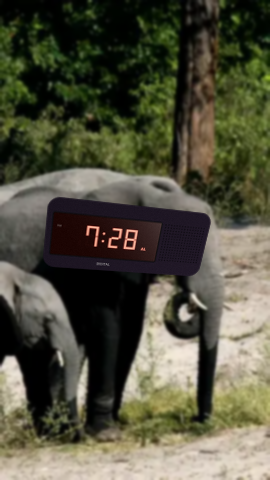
7:28
